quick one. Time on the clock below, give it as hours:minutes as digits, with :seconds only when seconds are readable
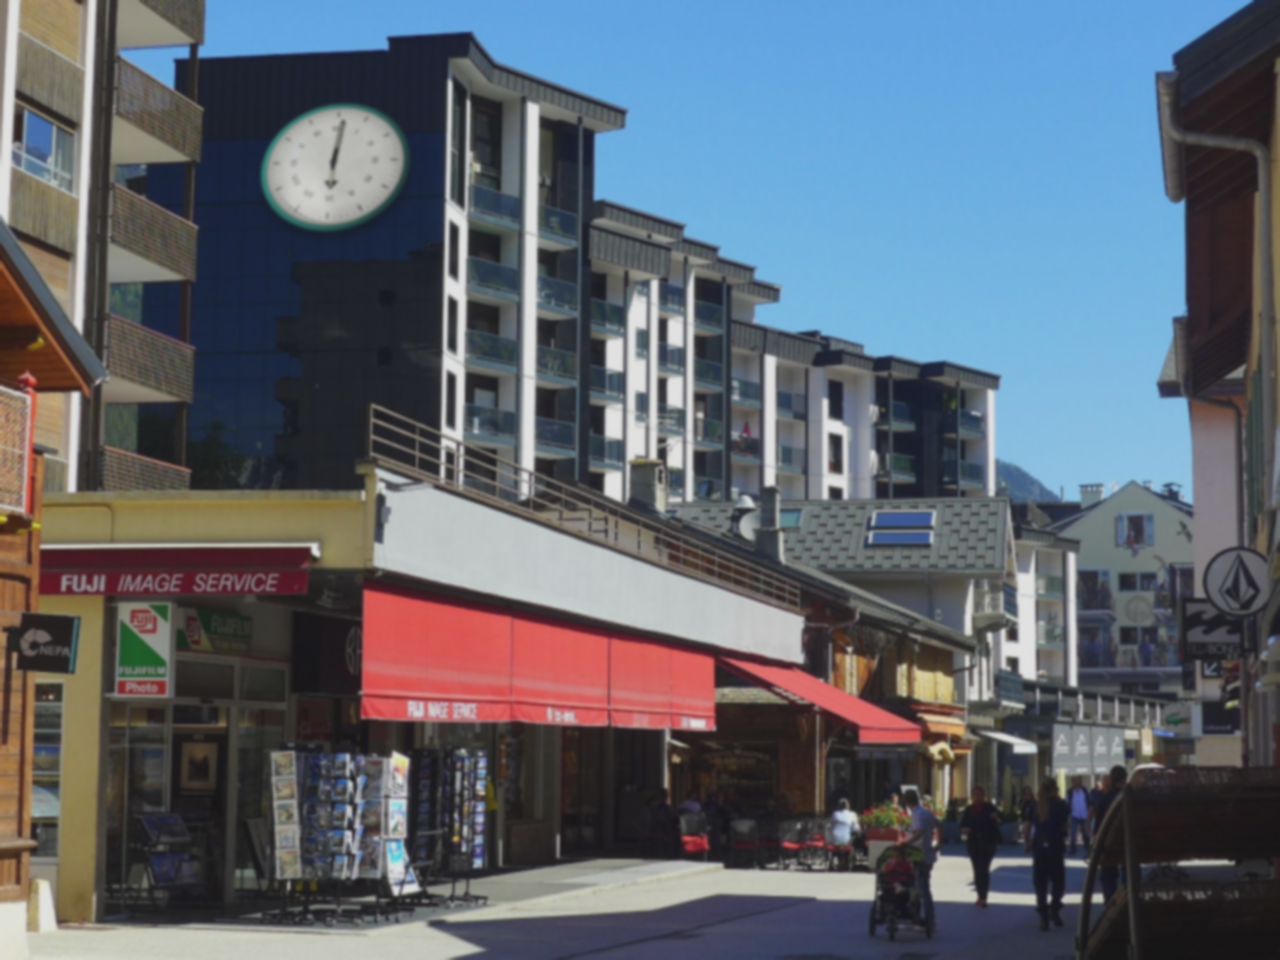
6:01
